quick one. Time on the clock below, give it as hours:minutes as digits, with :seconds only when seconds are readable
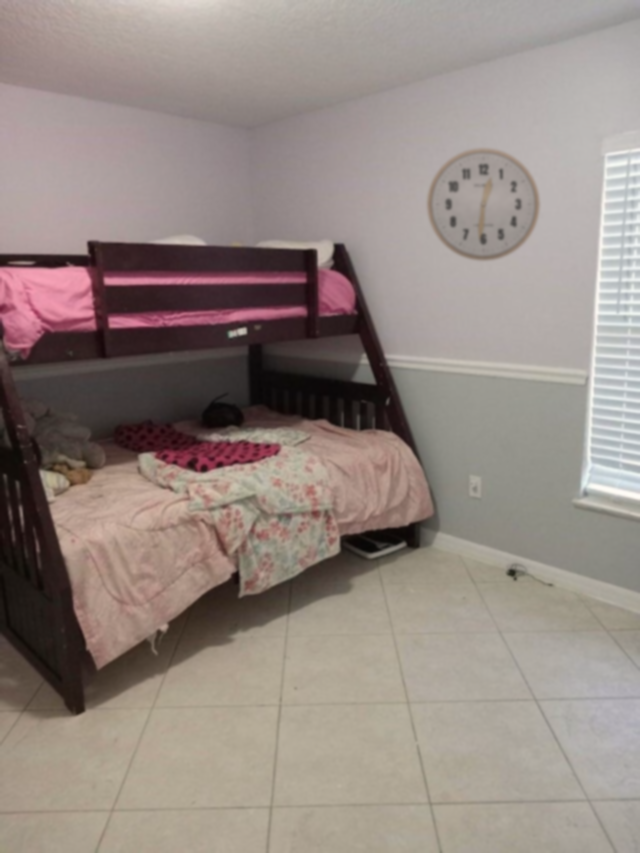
12:31
